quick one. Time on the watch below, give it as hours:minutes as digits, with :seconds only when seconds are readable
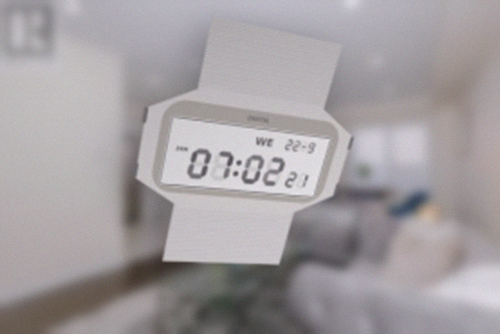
7:02:21
